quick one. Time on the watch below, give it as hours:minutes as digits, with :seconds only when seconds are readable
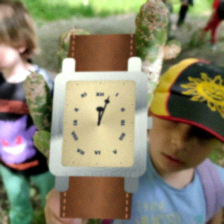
12:03
